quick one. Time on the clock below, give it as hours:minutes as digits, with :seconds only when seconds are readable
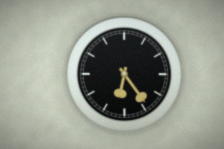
6:24
